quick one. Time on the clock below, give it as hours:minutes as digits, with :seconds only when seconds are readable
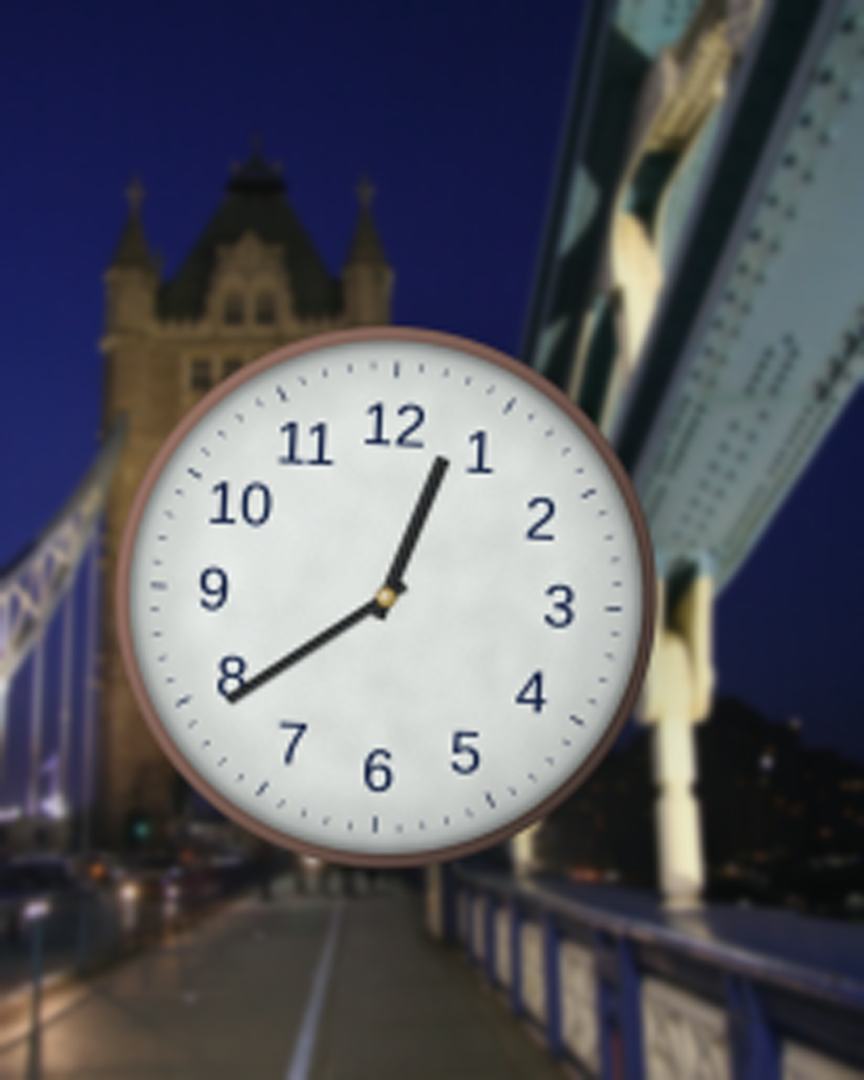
12:39
